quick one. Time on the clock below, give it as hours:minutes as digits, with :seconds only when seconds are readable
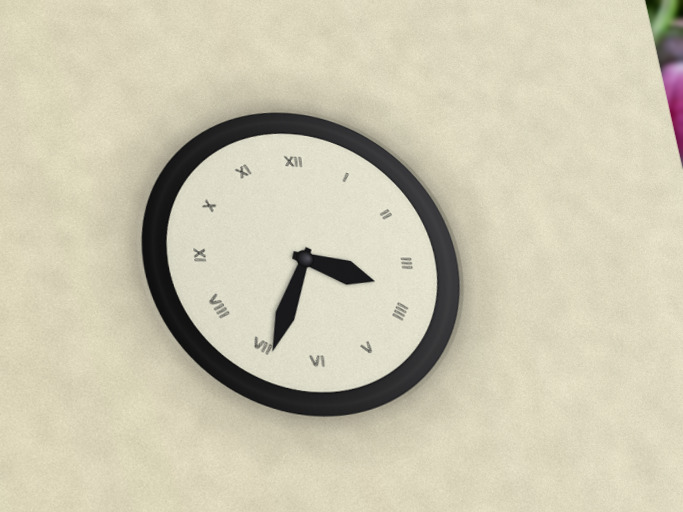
3:34
